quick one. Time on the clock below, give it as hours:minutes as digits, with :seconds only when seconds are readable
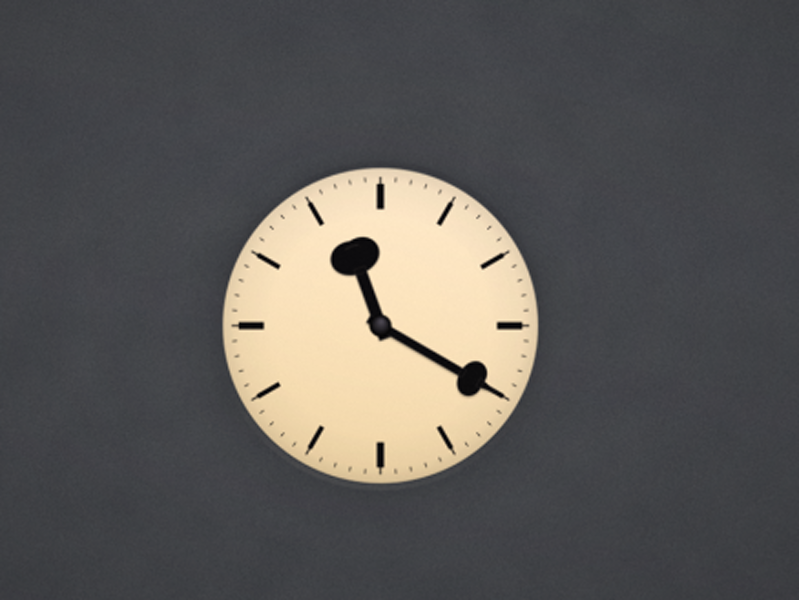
11:20
